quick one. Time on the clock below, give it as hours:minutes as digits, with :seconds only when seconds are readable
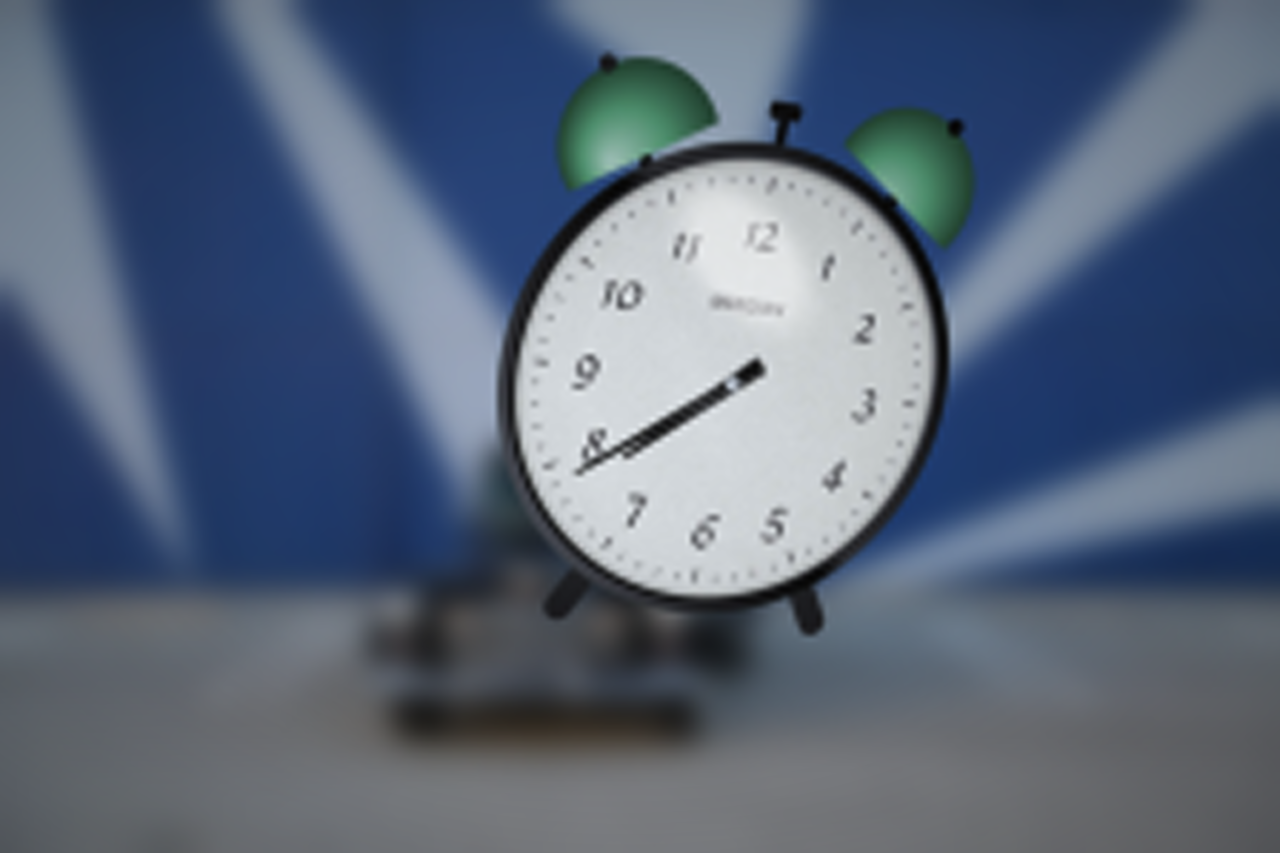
7:39
